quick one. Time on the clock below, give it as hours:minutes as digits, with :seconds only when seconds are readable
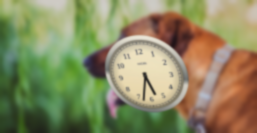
5:33
